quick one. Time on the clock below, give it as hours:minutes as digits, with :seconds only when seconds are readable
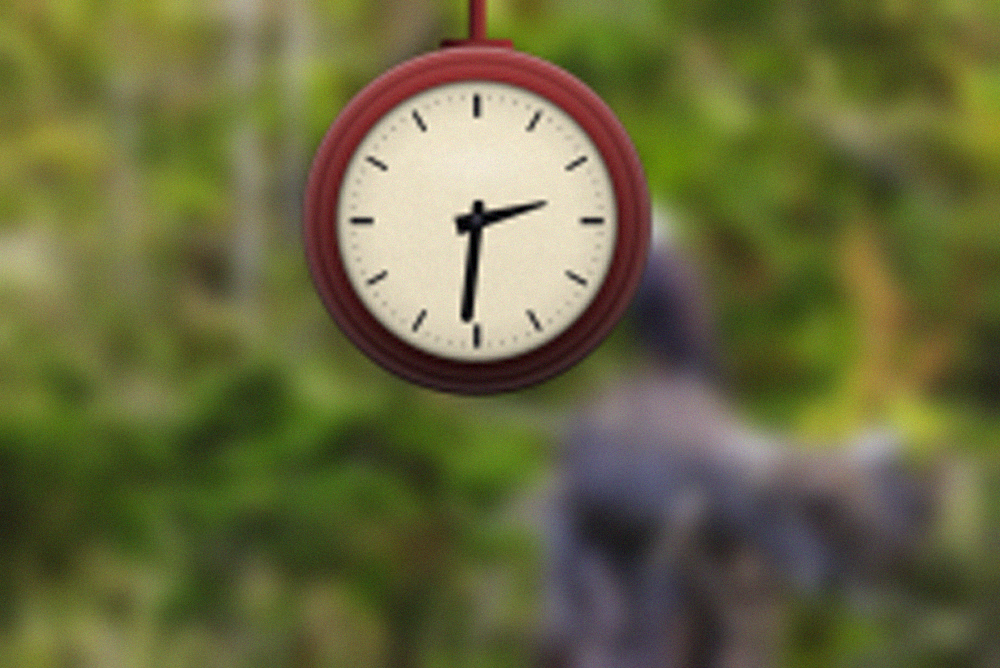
2:31
